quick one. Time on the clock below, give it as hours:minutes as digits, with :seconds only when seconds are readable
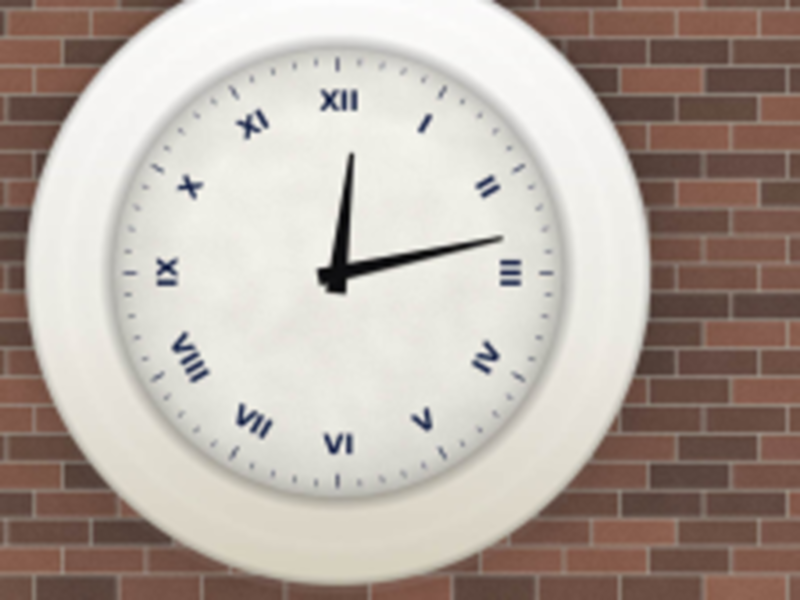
12:13
